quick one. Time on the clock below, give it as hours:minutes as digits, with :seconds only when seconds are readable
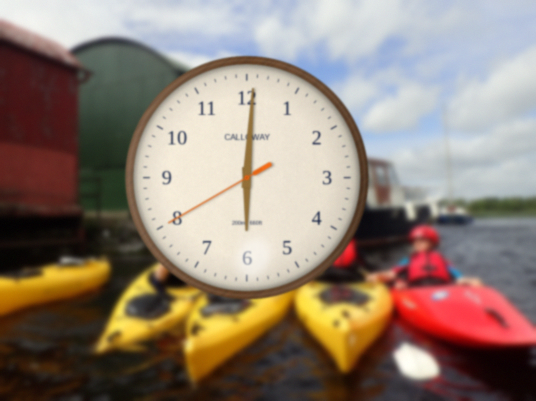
6:00:40
